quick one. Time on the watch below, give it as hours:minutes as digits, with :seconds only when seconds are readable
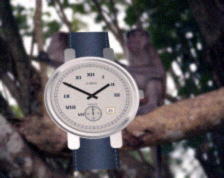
1:50
